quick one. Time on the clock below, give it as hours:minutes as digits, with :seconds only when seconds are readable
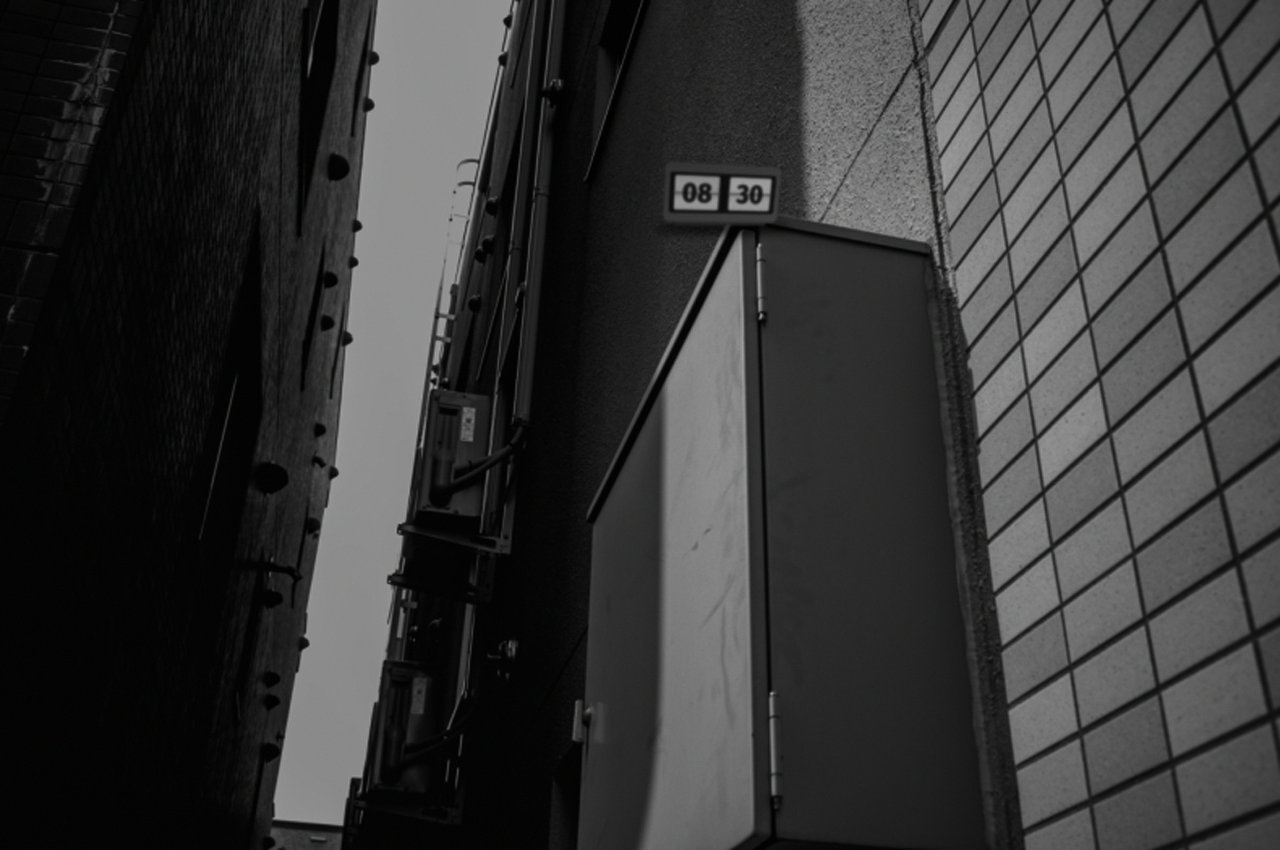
8:30
